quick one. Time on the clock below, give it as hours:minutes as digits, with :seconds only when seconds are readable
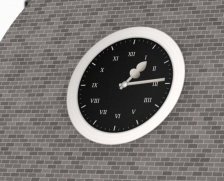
1:14
